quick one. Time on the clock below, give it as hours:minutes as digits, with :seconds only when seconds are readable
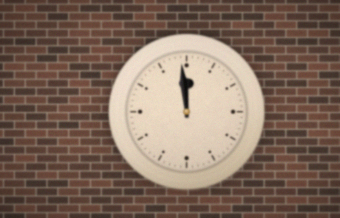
11:59
